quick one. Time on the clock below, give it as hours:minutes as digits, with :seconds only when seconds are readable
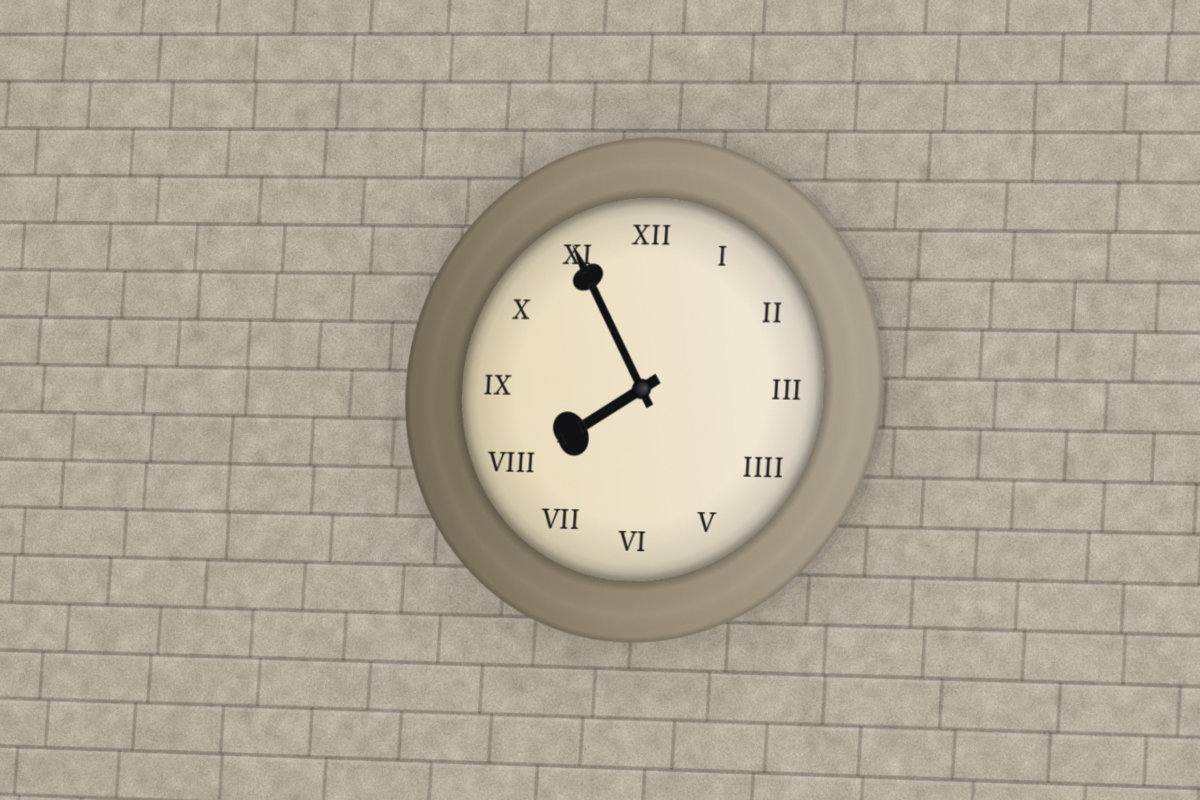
7:55
